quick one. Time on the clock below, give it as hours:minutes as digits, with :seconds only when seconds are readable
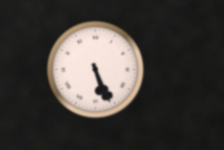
5:26
